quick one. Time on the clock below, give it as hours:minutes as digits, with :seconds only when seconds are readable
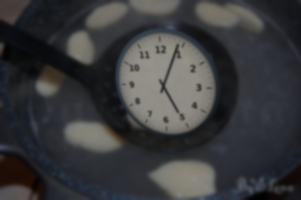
5:04
